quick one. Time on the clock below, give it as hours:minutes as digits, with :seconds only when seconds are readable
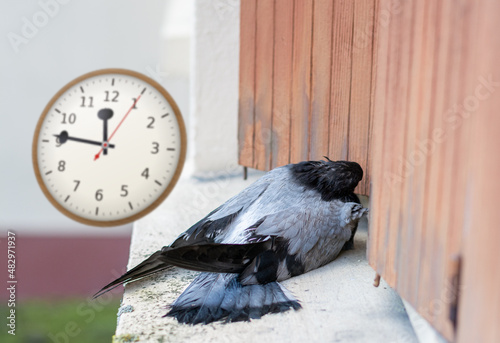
11:46:05
